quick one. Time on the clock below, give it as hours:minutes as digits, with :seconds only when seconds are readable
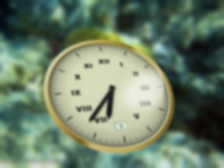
6:37
